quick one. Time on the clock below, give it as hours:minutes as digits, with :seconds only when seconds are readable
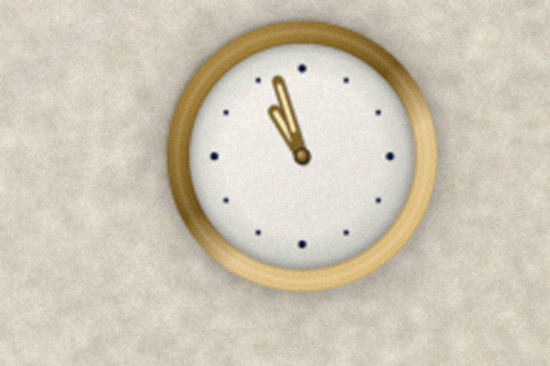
10:57
